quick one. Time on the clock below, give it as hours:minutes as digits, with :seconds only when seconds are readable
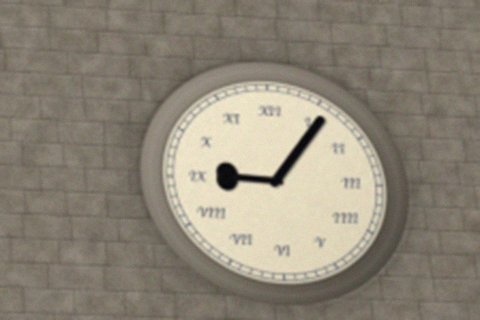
9:06
